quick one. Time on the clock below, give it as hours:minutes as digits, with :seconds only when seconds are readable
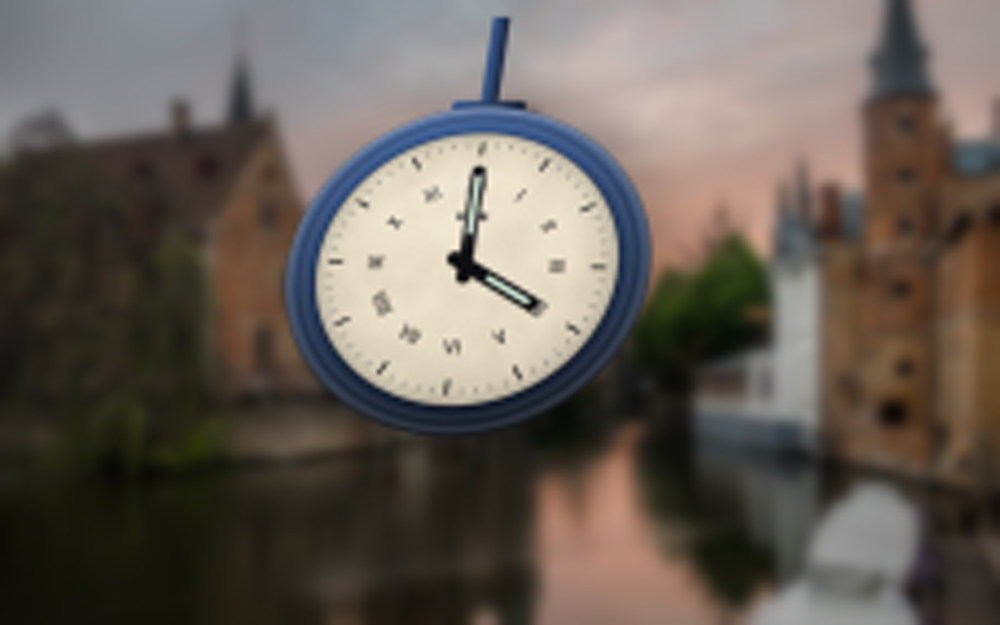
4:00
